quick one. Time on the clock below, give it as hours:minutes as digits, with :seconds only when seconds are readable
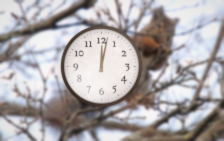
12:02
